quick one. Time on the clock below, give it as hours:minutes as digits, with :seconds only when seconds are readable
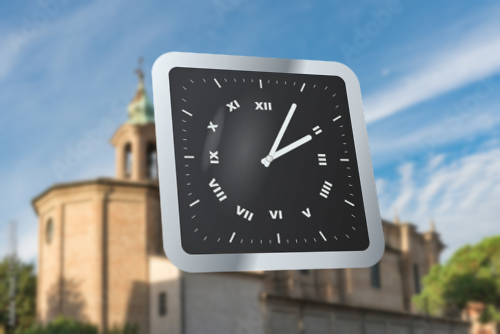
2:05
